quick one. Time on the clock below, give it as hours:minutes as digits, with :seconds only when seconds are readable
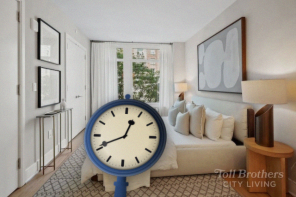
12:41
